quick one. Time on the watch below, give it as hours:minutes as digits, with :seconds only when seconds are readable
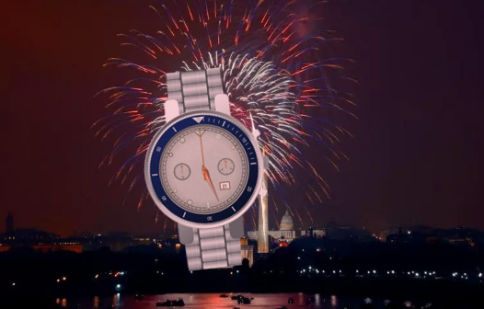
5:27
